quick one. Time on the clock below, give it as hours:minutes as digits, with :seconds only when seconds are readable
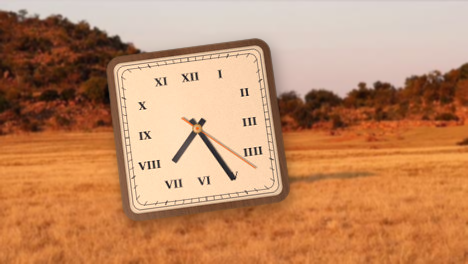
7:25:22
